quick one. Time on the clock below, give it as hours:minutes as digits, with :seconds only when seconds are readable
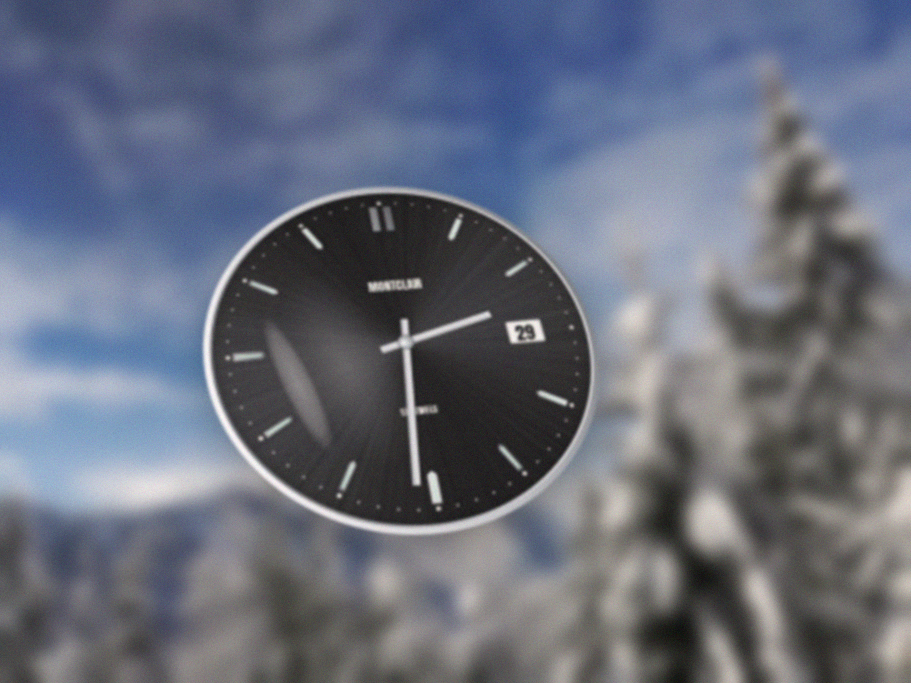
2:31
